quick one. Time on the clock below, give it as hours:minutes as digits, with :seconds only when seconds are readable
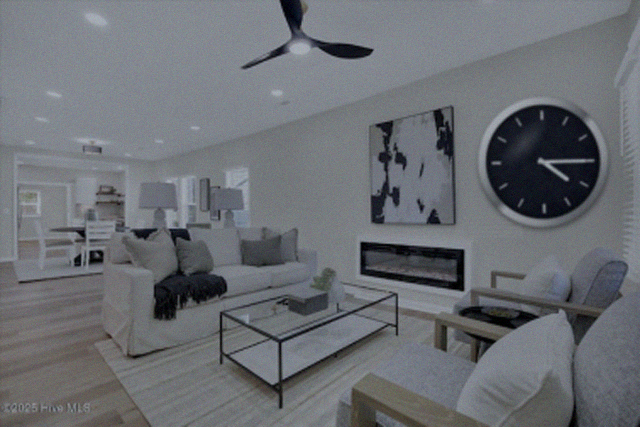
4:15
